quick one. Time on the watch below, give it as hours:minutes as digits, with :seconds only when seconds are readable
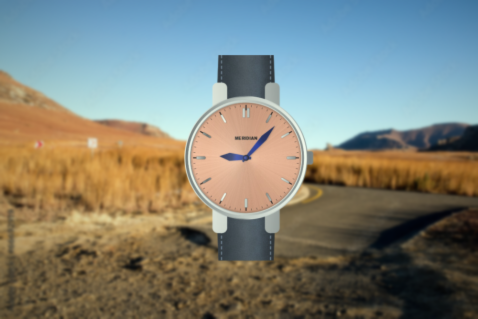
9:07
